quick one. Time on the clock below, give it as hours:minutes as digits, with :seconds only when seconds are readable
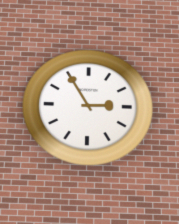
2:55
